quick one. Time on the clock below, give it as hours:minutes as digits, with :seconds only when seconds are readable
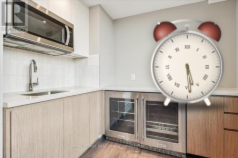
5:29
